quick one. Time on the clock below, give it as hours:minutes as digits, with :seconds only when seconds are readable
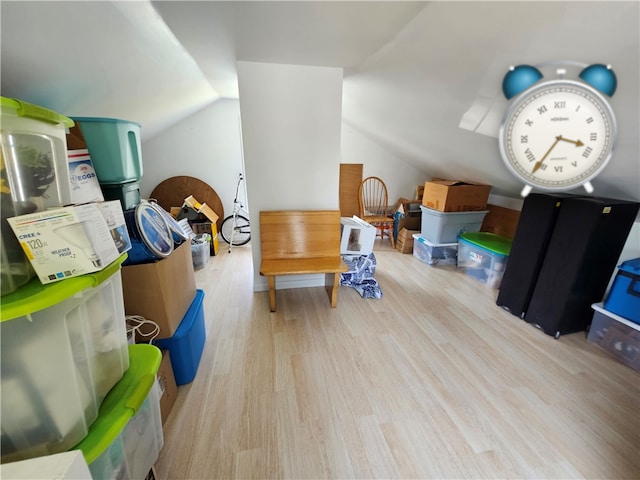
3:36
